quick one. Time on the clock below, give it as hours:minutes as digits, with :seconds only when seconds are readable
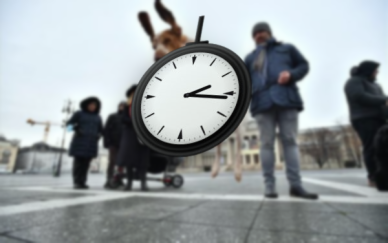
2:16
